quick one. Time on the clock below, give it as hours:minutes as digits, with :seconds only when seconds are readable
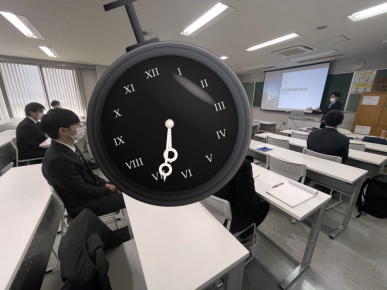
6:34
